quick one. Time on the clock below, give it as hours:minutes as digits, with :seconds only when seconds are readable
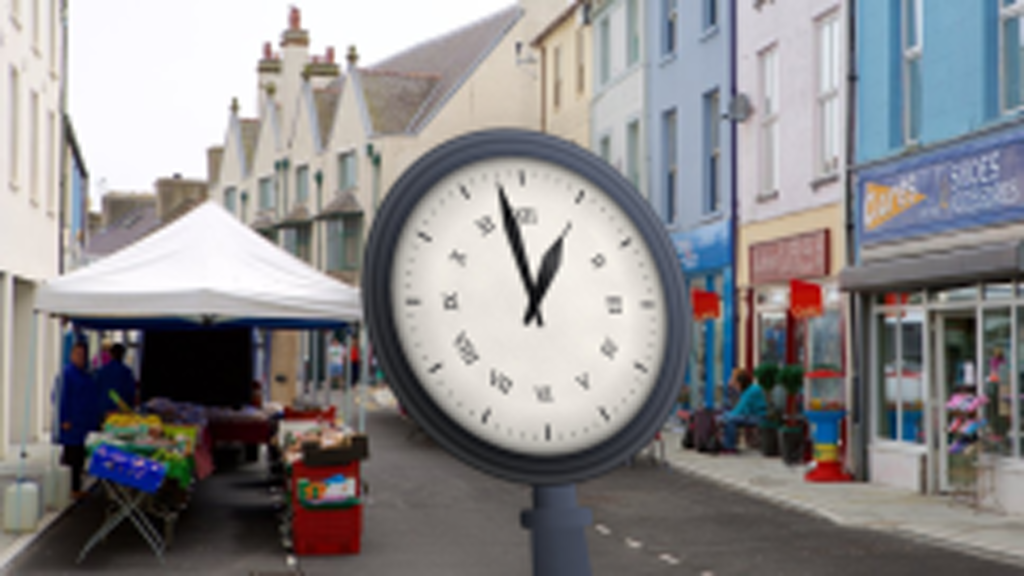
12:58
